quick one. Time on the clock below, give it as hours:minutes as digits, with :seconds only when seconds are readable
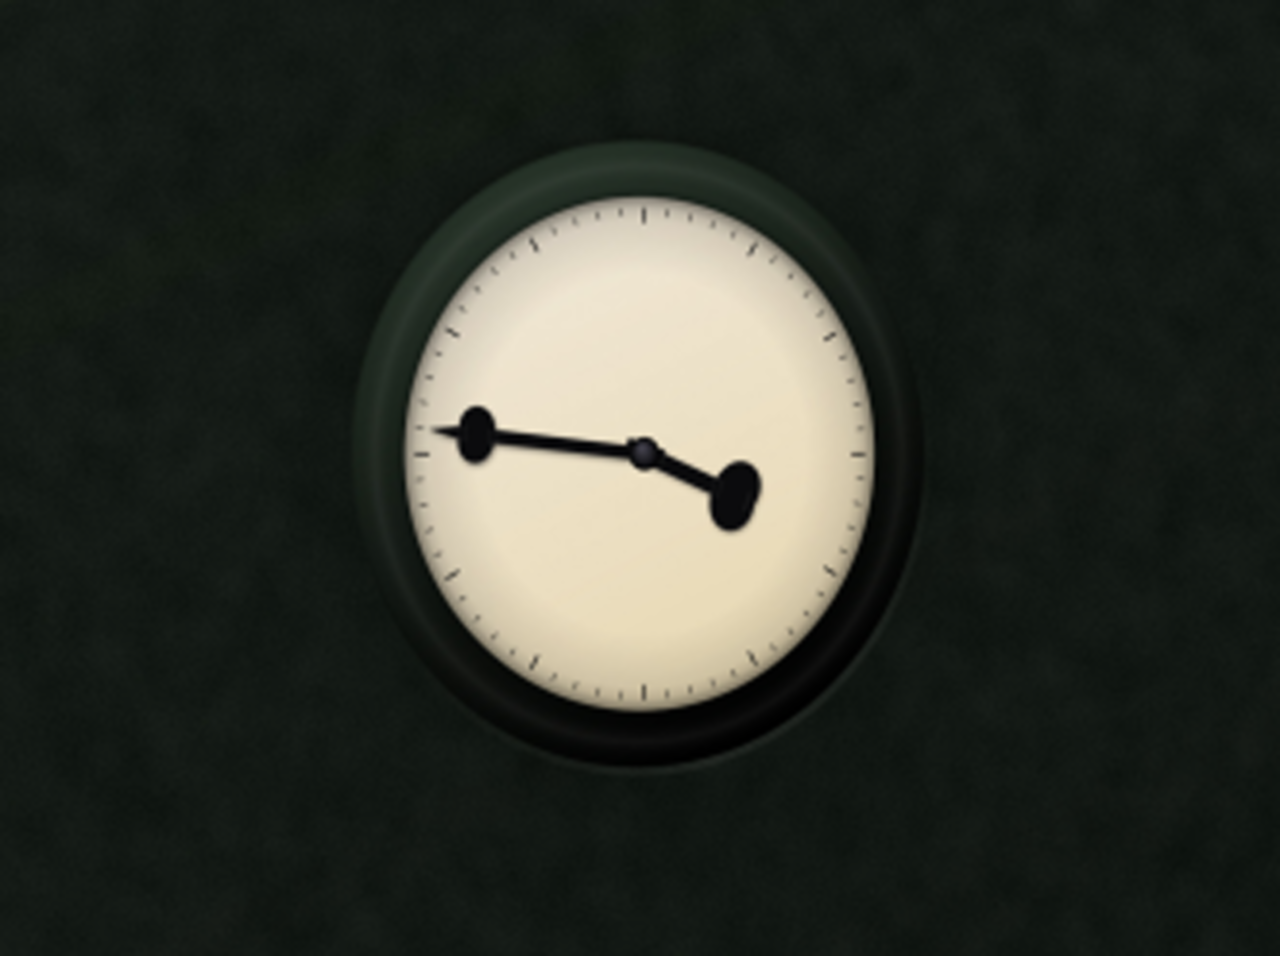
3:46
